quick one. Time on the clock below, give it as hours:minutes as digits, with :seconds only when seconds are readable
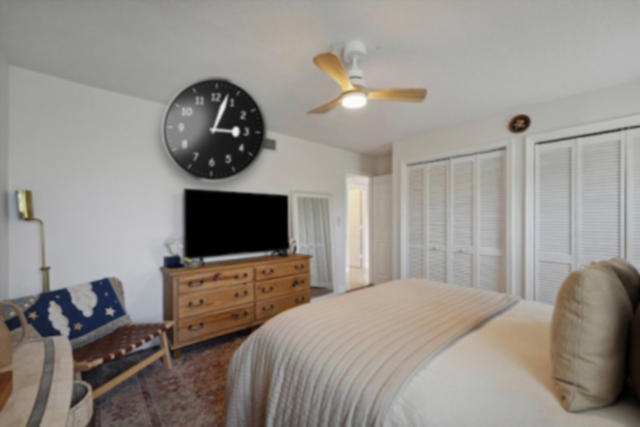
3:03
